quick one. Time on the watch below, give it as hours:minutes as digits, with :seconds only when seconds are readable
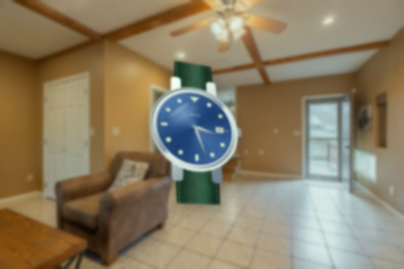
3:27
